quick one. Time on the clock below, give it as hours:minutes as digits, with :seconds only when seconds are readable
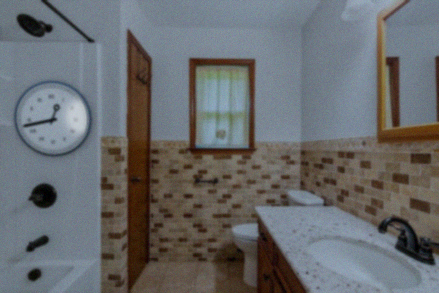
12:43
